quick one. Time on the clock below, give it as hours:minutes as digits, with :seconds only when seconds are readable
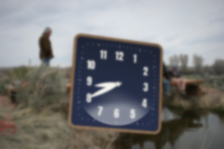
8:40
